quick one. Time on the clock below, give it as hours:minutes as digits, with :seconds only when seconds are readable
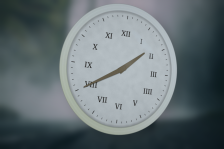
1:40
